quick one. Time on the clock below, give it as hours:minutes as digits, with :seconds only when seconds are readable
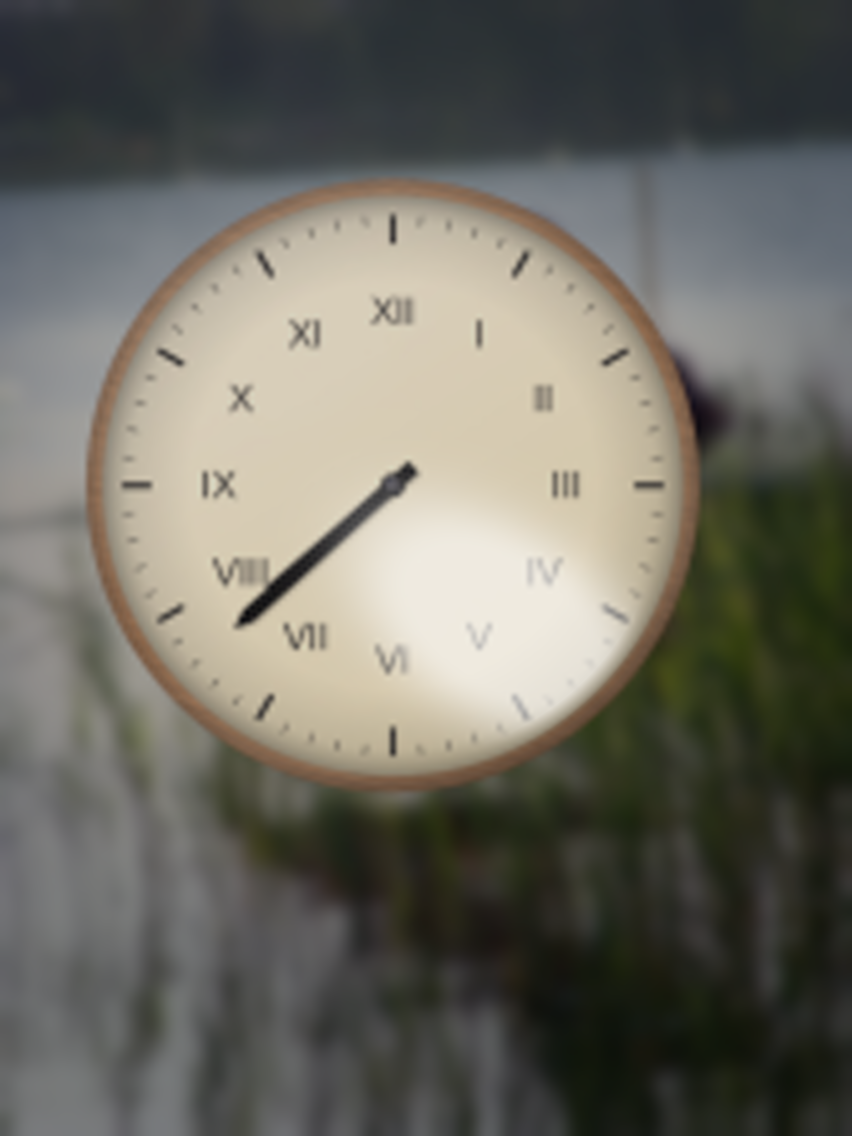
7:38
